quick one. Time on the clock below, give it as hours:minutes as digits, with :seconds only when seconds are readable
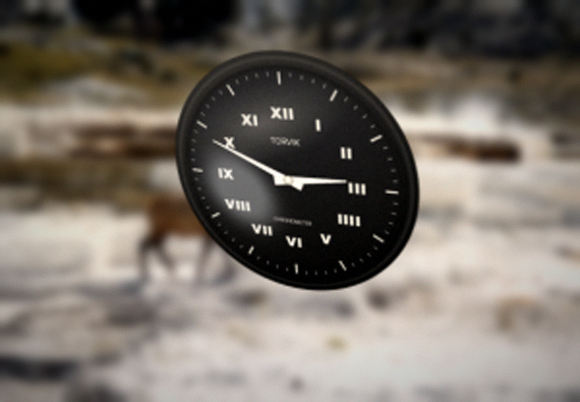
2:49
